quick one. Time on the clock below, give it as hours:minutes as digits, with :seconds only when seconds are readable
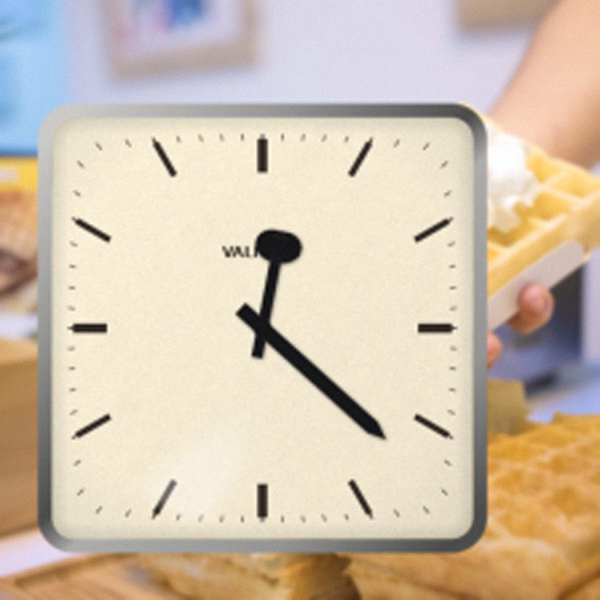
12:22
